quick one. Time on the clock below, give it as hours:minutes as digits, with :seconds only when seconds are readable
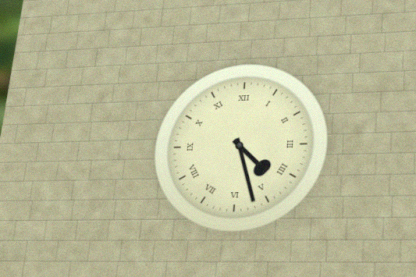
4:27
